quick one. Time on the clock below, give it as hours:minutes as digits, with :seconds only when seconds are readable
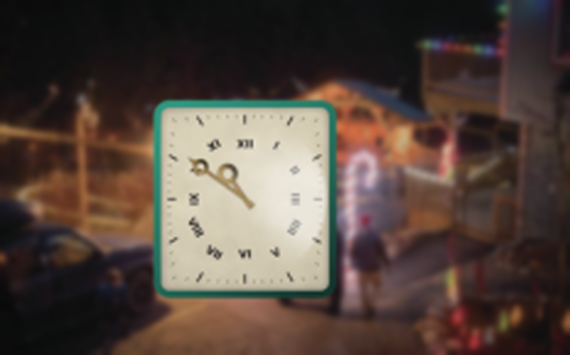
10:51
